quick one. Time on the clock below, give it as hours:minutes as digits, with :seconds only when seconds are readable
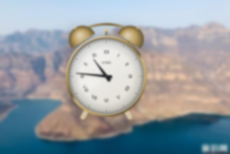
10:46
